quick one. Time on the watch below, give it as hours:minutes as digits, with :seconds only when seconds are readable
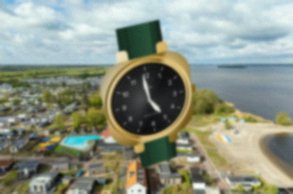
4:59
